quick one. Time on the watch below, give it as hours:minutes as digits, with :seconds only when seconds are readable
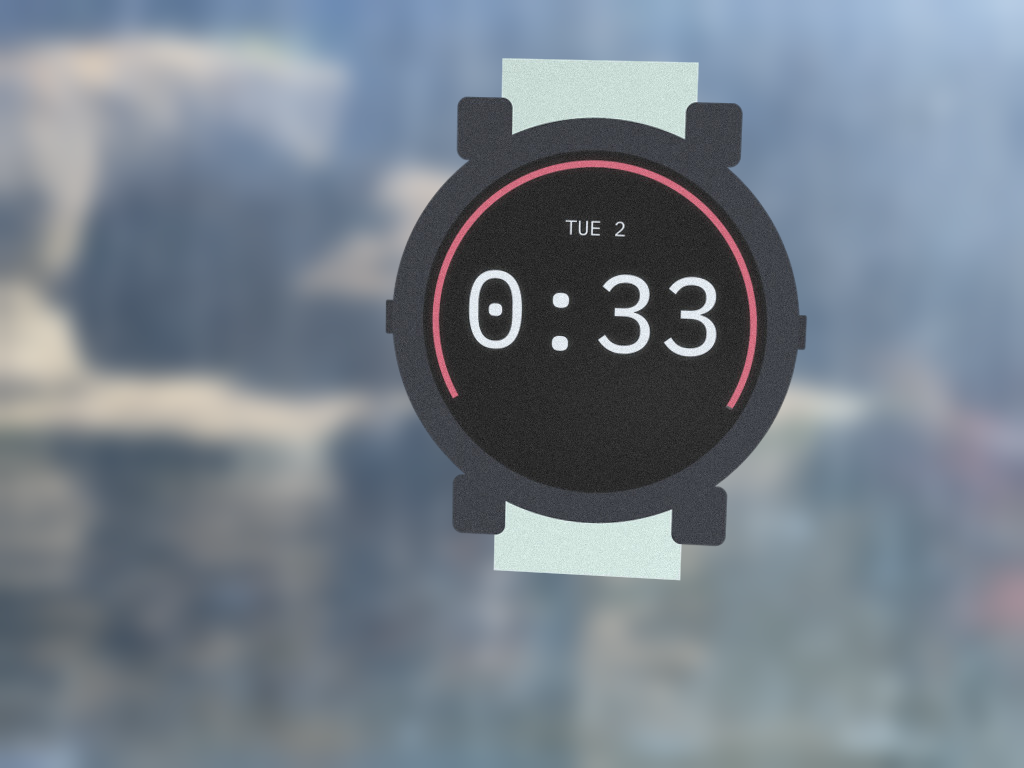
0:33
